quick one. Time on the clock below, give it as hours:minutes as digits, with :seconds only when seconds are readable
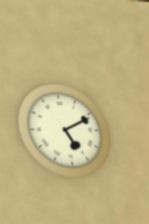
5:11
